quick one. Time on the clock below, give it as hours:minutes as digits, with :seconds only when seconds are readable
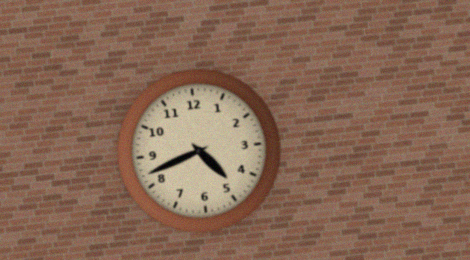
4:42
